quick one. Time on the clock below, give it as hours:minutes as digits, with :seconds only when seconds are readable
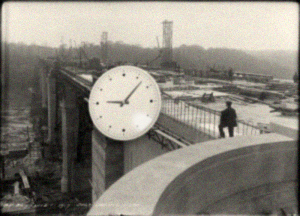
9:07
